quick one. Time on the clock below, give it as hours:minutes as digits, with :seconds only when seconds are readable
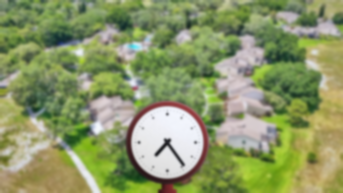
7:24
